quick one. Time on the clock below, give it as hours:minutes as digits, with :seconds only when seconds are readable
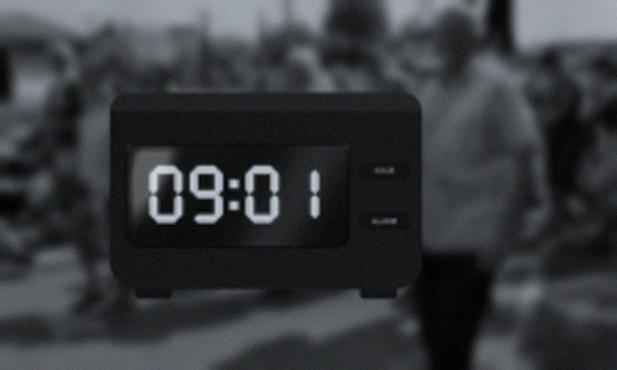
9:01
